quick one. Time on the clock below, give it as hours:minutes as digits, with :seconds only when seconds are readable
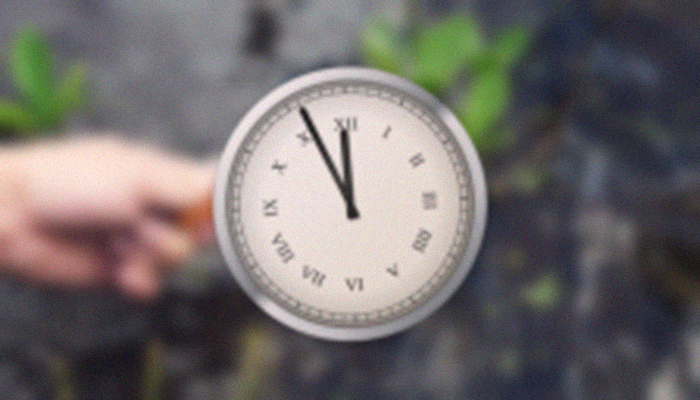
11:56
